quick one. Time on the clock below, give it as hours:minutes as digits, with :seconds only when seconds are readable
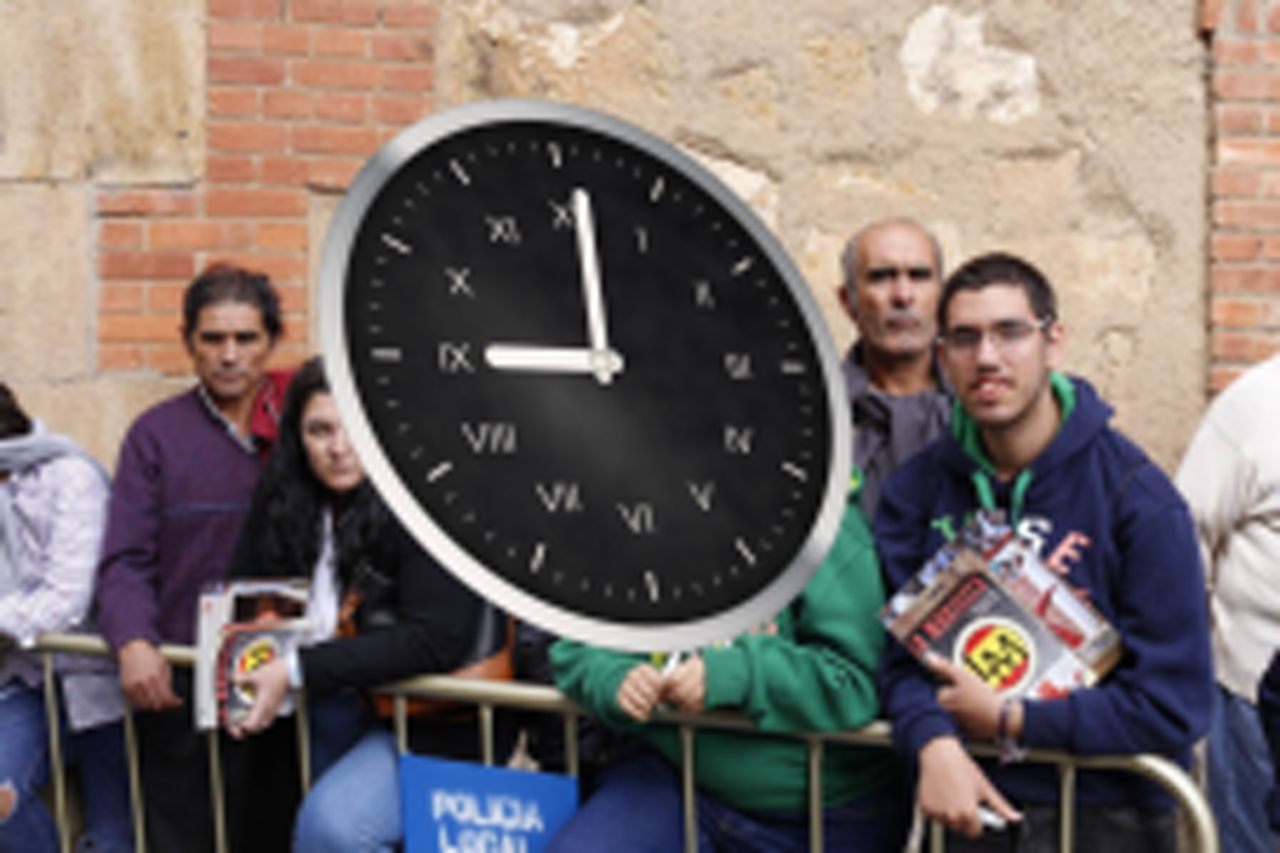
9:01
